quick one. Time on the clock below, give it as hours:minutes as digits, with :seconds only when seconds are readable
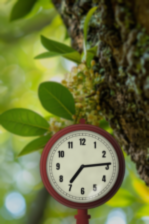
7:14
